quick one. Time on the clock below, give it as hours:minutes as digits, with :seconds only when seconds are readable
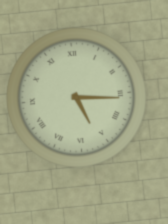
5:16
